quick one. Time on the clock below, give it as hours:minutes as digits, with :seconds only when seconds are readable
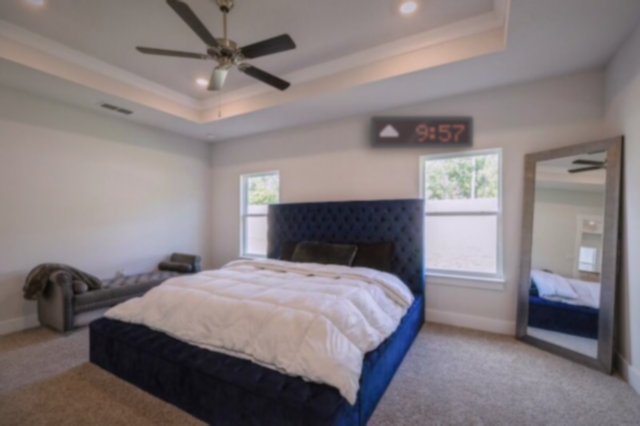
9:57
